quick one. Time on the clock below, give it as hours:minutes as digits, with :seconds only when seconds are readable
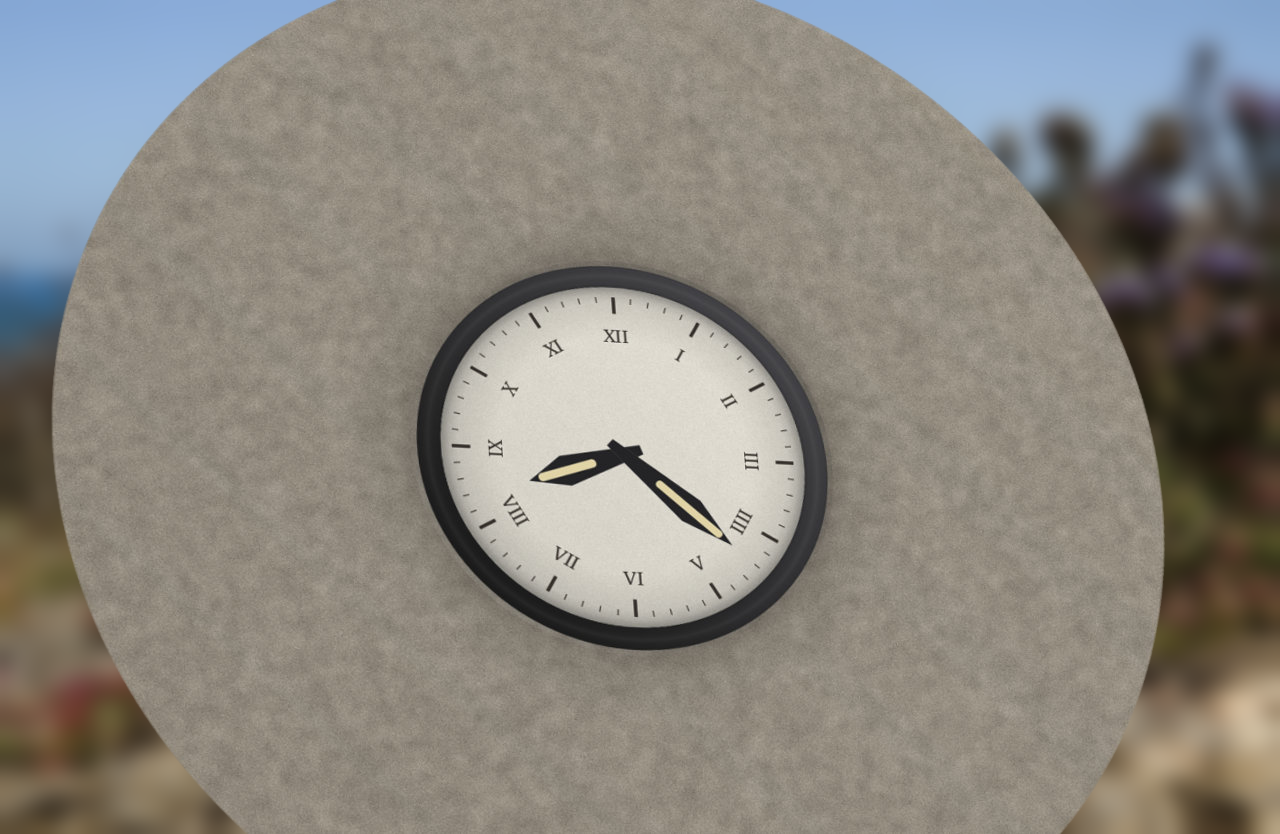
8:22
